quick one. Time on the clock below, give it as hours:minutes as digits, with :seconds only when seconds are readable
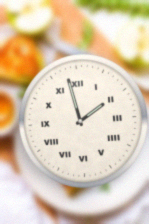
1:58
